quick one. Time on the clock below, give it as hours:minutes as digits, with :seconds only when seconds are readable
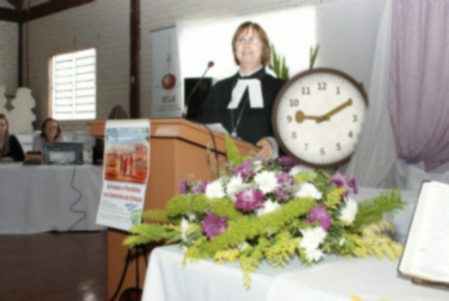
9:10
